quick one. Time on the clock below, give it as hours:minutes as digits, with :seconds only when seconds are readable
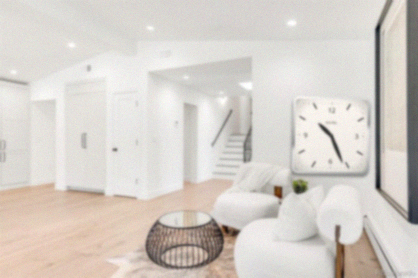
10:26
